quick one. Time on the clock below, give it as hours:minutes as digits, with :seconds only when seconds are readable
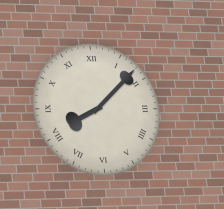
8:08
